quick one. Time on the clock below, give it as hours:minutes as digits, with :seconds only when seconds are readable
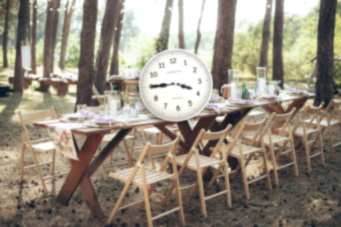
3:45
